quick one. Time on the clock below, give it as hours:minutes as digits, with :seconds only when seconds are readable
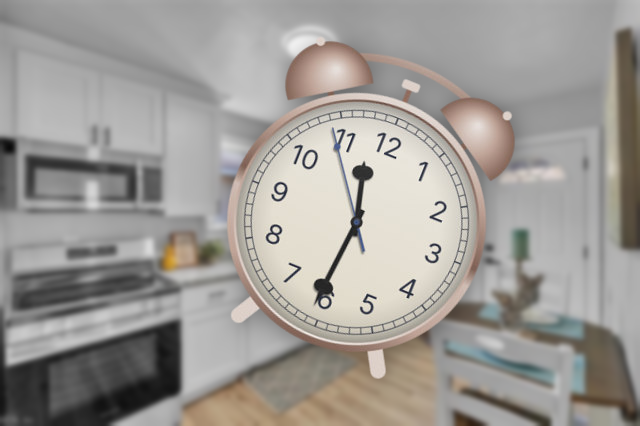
11:30:54
